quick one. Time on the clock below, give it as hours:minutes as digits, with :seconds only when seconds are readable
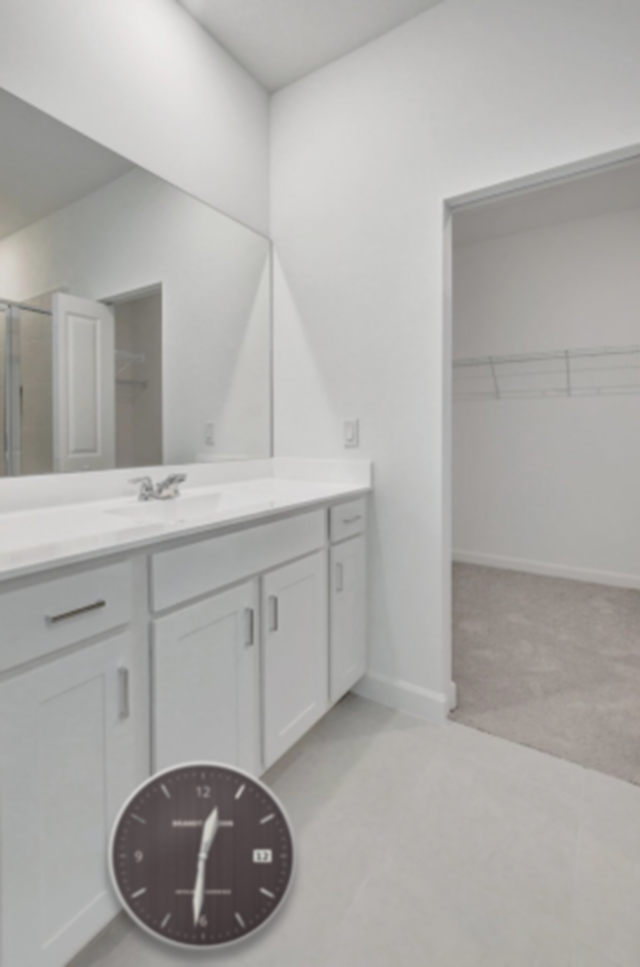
12:31
